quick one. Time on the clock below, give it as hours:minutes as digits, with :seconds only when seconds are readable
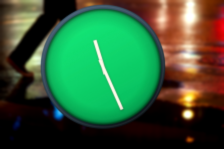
11:26
